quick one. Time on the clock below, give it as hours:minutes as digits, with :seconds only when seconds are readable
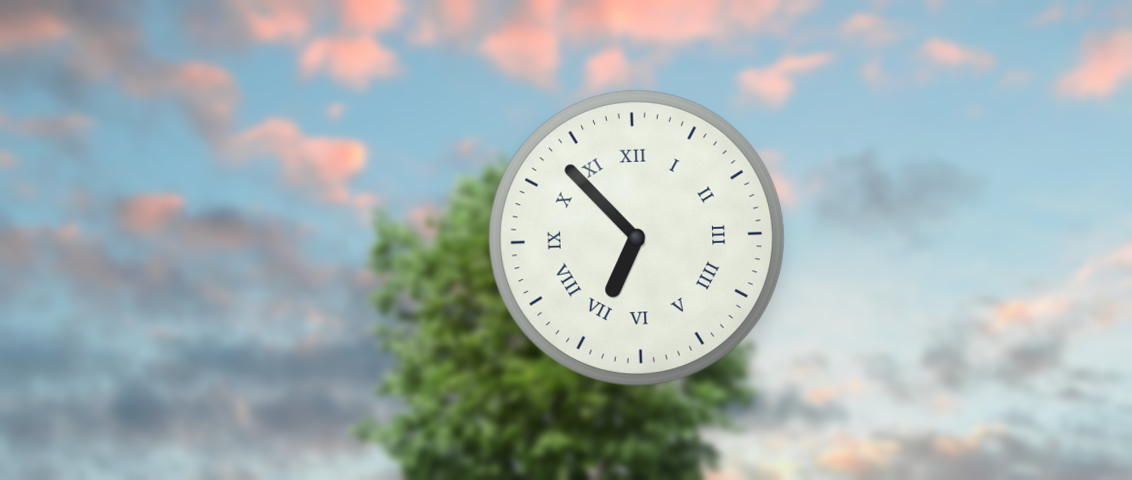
6:53
